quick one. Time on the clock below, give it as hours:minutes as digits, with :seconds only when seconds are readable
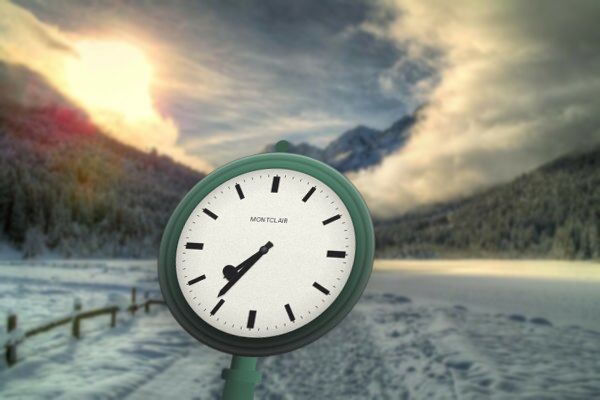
7:36
